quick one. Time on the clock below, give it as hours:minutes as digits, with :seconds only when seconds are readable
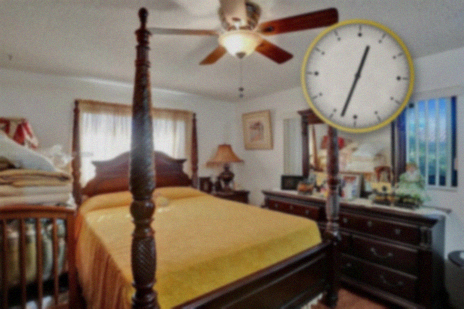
12:33
